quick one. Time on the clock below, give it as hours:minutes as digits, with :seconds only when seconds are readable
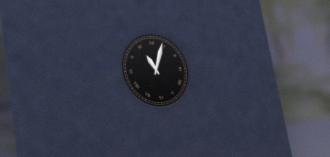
11:04
